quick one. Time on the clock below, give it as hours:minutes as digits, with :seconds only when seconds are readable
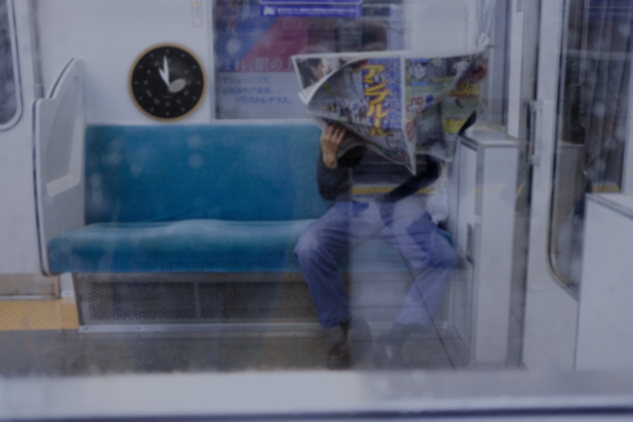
10:59
